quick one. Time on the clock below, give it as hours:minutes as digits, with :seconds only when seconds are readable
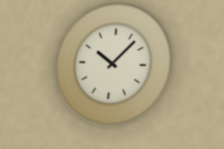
10:07
